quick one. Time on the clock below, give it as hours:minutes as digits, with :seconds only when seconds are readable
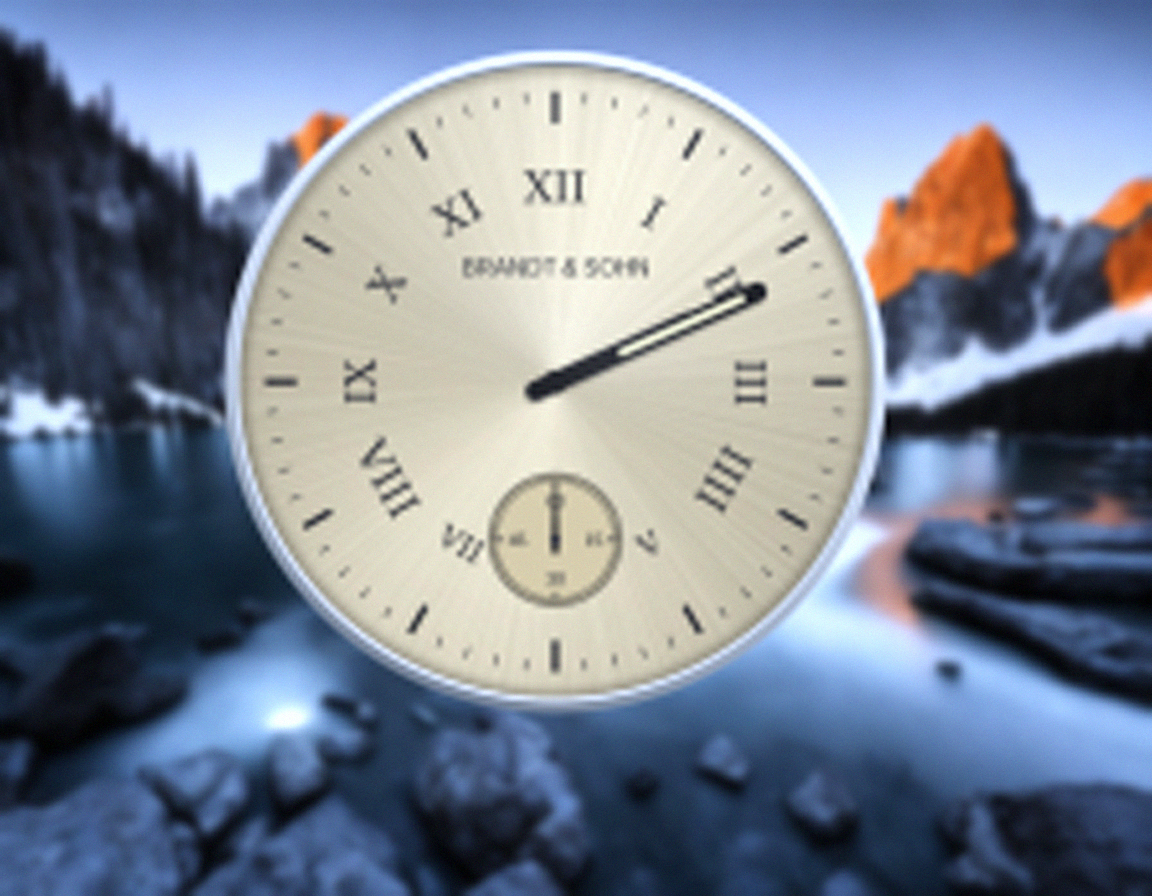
2:11
